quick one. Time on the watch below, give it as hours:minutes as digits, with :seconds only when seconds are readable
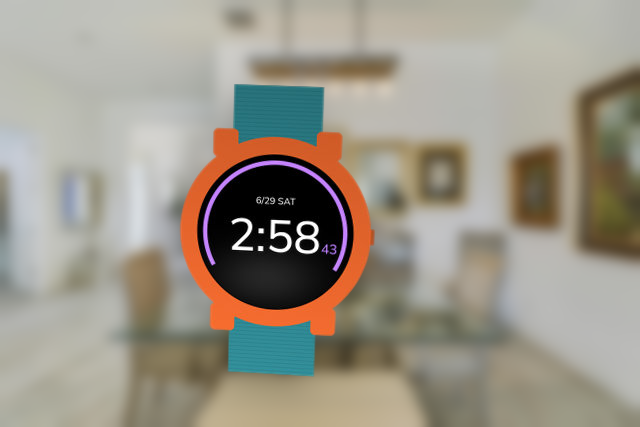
2:58:43
